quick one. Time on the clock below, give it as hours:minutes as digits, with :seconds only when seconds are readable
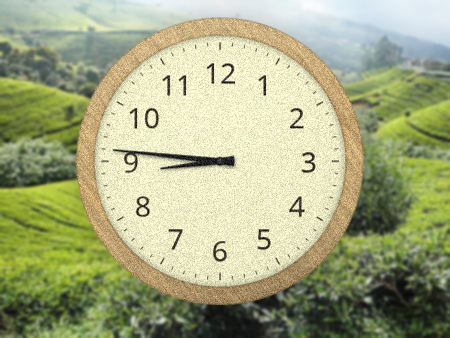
8:46
